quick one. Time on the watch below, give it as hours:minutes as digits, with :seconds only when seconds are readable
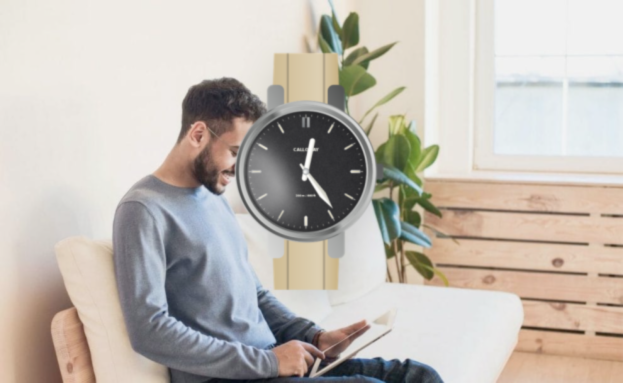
12:24
